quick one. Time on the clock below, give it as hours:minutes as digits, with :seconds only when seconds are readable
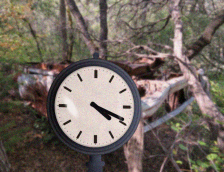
4:19
